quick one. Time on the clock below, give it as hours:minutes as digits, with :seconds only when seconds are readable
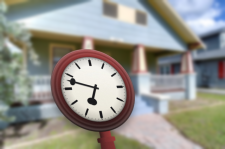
6:48
